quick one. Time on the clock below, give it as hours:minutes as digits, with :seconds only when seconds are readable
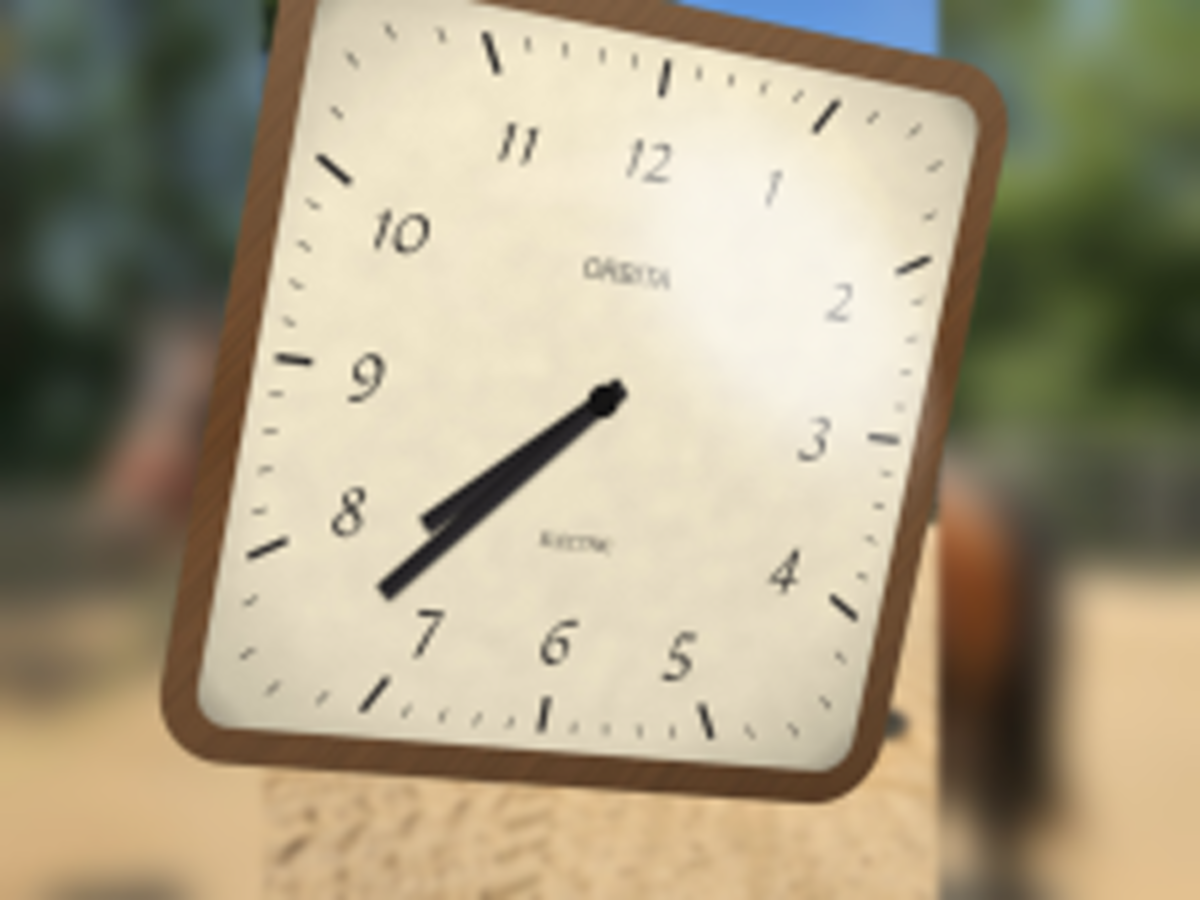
7:37
